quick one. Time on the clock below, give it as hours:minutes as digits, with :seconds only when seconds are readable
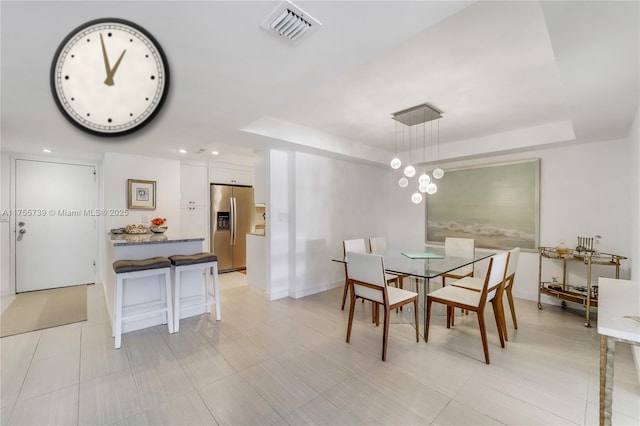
12:58
